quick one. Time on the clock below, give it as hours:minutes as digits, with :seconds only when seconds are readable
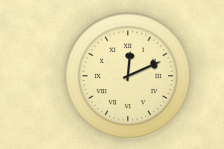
12:11
